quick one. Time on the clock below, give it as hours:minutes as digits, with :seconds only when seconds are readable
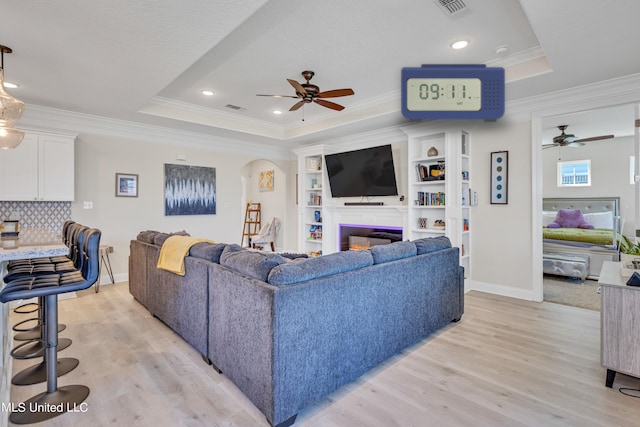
9:11
